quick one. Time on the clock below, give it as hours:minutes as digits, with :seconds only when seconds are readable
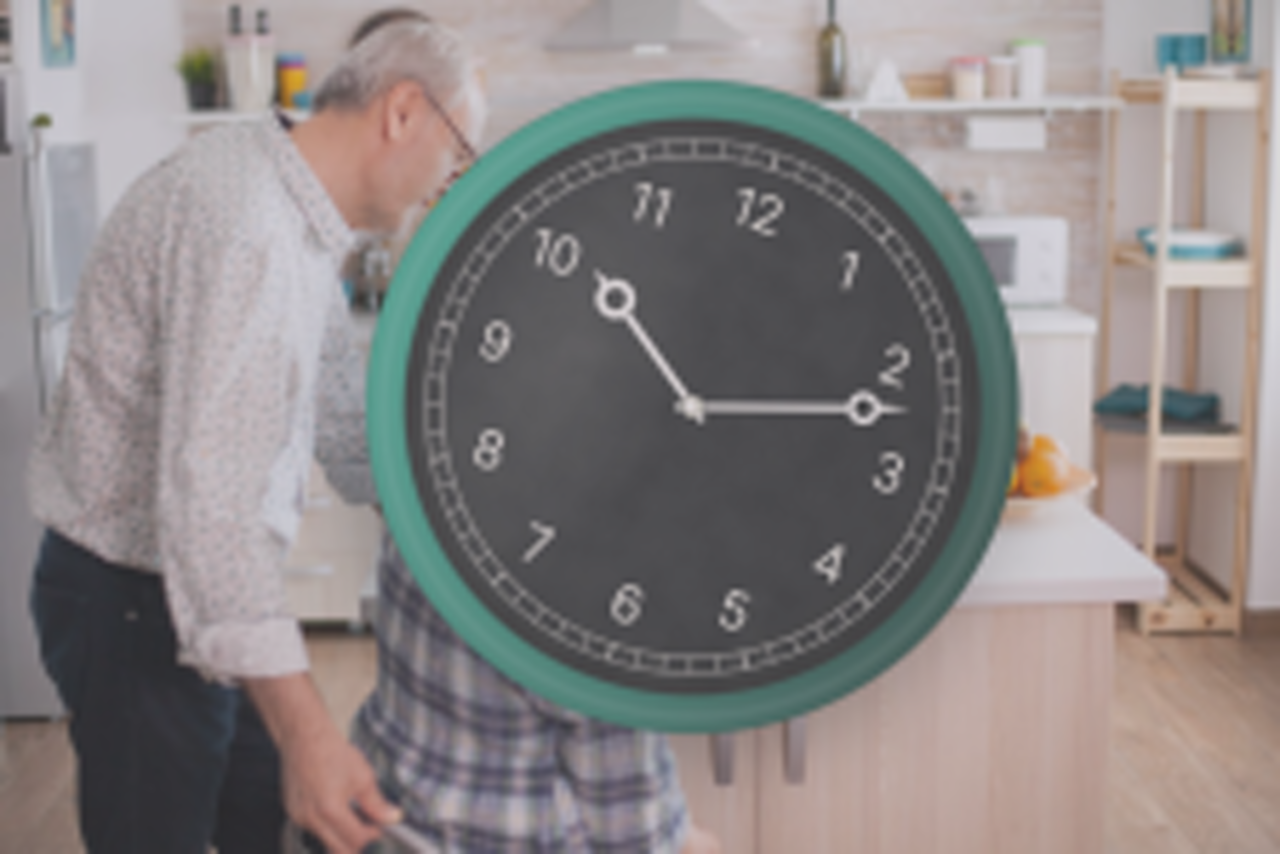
10:12
